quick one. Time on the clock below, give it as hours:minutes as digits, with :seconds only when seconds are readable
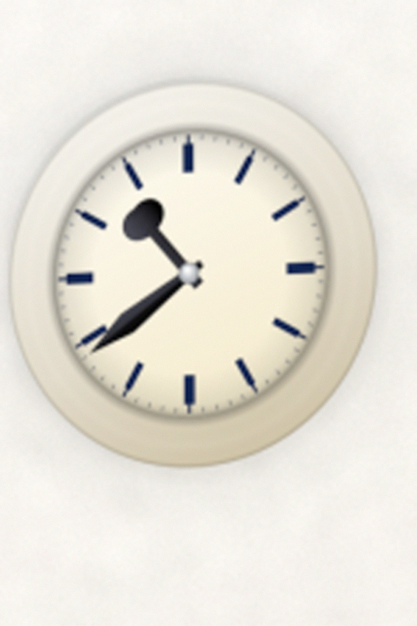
10:39
